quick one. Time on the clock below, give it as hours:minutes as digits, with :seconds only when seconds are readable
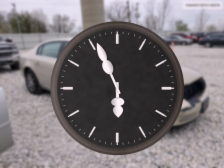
5:56
